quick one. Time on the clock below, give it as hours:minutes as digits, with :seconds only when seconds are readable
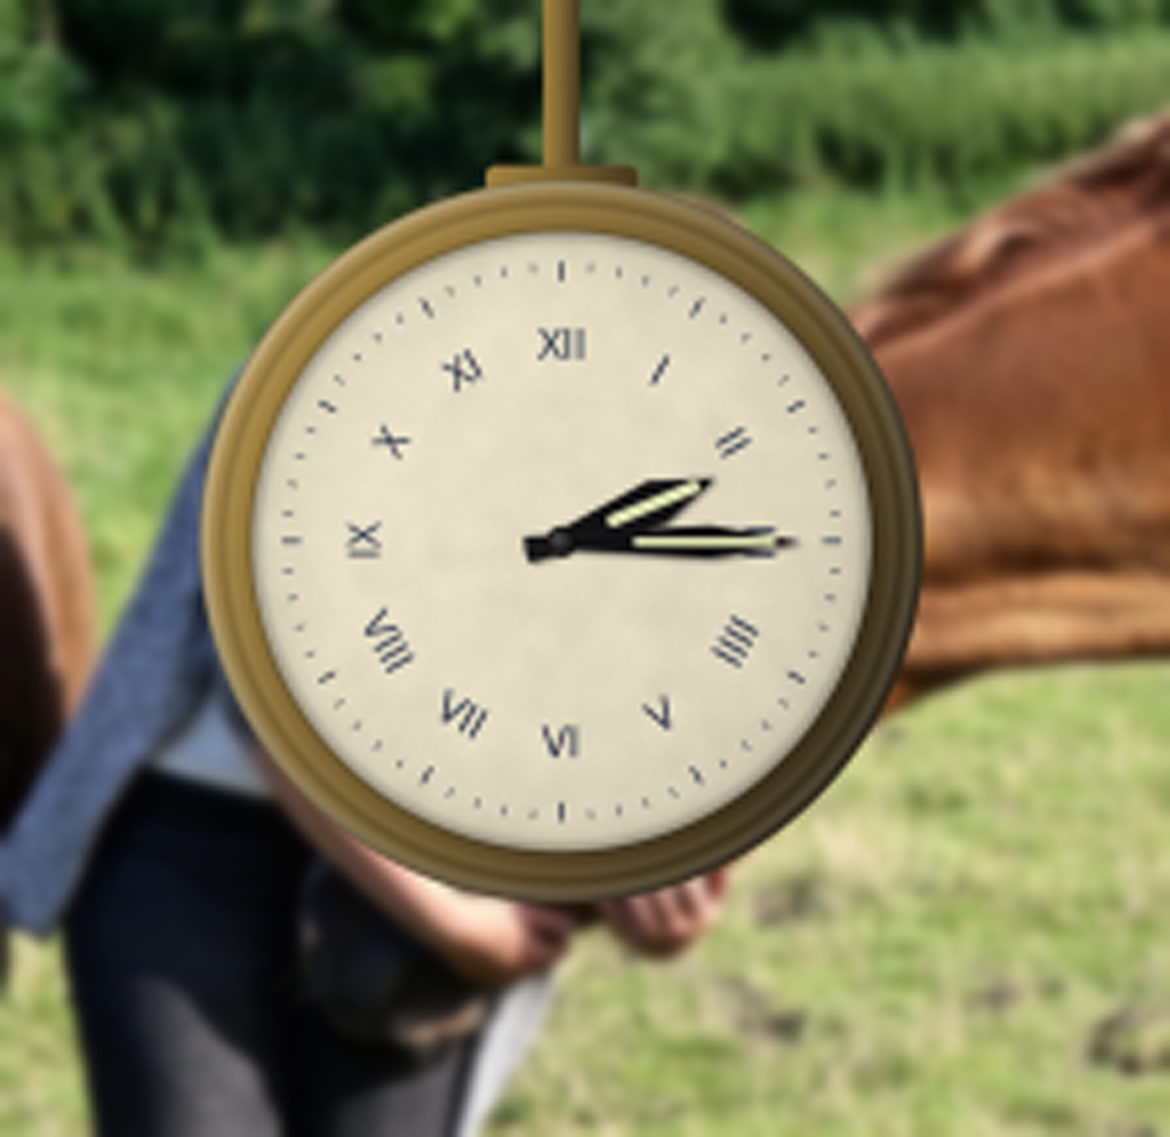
2:15
